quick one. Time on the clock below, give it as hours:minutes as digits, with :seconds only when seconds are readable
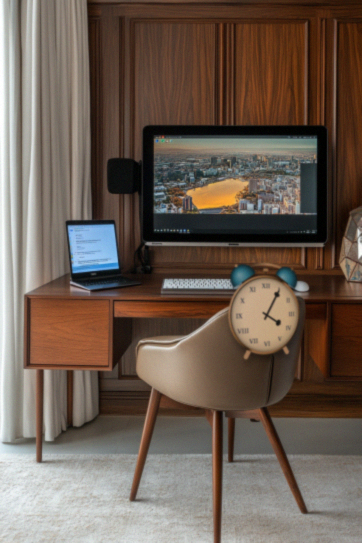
4:05
